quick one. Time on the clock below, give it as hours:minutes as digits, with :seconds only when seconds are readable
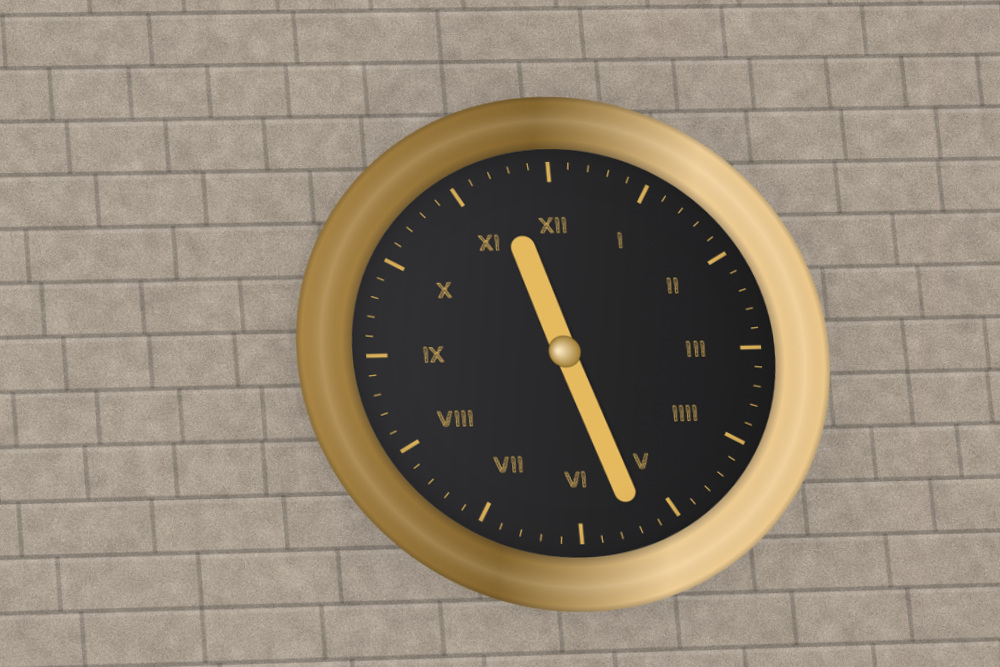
11:27
